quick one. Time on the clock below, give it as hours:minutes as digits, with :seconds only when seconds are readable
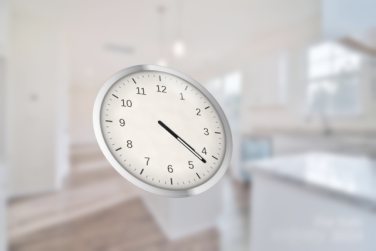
4:22
